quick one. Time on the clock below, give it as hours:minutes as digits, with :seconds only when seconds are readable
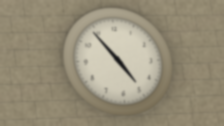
4:54
